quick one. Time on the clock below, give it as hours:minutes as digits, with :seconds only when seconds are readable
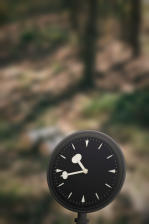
10:43
